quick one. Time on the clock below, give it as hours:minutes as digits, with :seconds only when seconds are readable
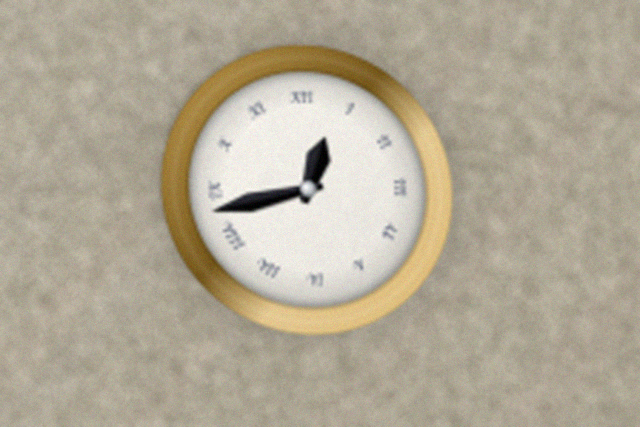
12:43
